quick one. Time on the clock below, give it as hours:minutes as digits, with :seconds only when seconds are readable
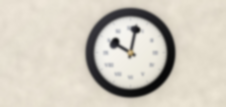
10:02
